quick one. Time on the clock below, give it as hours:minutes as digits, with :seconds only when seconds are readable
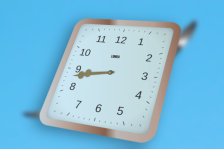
8:43
